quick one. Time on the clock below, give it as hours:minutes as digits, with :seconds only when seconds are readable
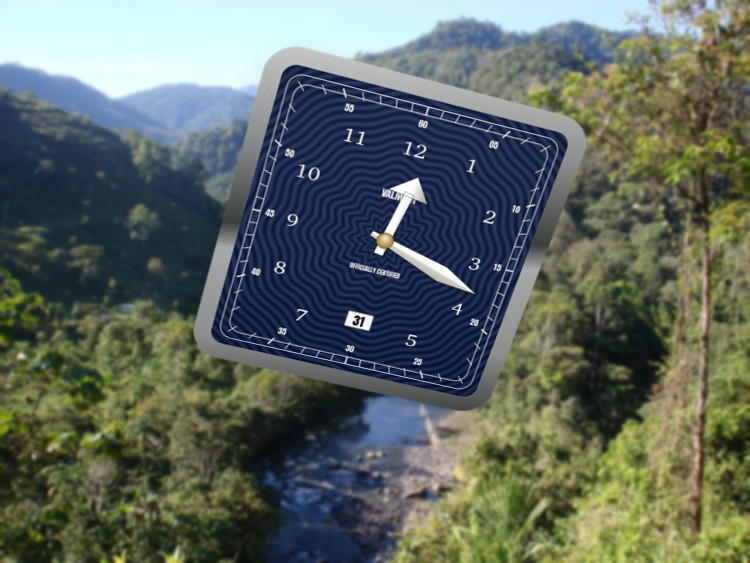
12:18
